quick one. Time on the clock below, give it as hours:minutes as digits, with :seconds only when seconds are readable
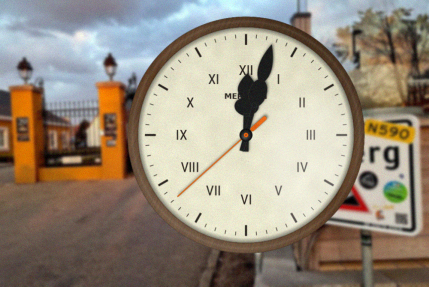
12:02:38
